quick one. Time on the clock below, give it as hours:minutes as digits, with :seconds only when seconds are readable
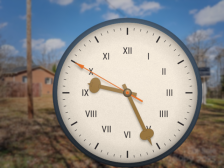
9:25:50
